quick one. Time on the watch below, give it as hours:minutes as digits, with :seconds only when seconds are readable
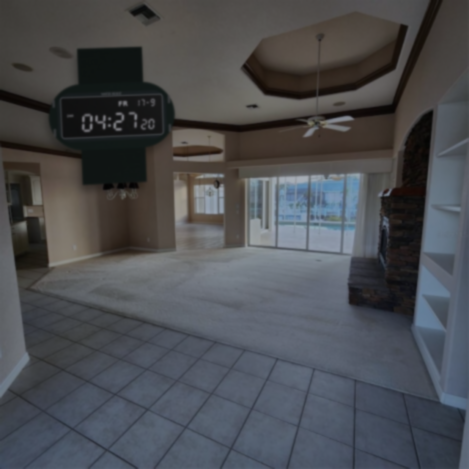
4:27
